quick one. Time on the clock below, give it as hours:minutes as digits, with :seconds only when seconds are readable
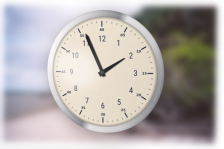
1:56
